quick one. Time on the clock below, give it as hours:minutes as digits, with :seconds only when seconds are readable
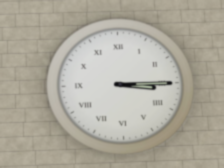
3:15
